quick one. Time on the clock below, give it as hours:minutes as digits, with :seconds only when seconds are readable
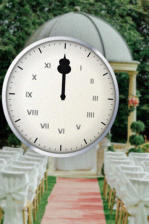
12:00
